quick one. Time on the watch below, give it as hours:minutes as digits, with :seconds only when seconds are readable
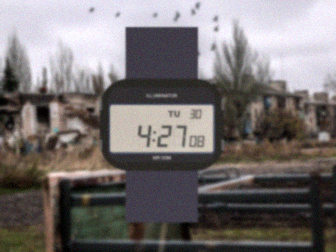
4:27:08
